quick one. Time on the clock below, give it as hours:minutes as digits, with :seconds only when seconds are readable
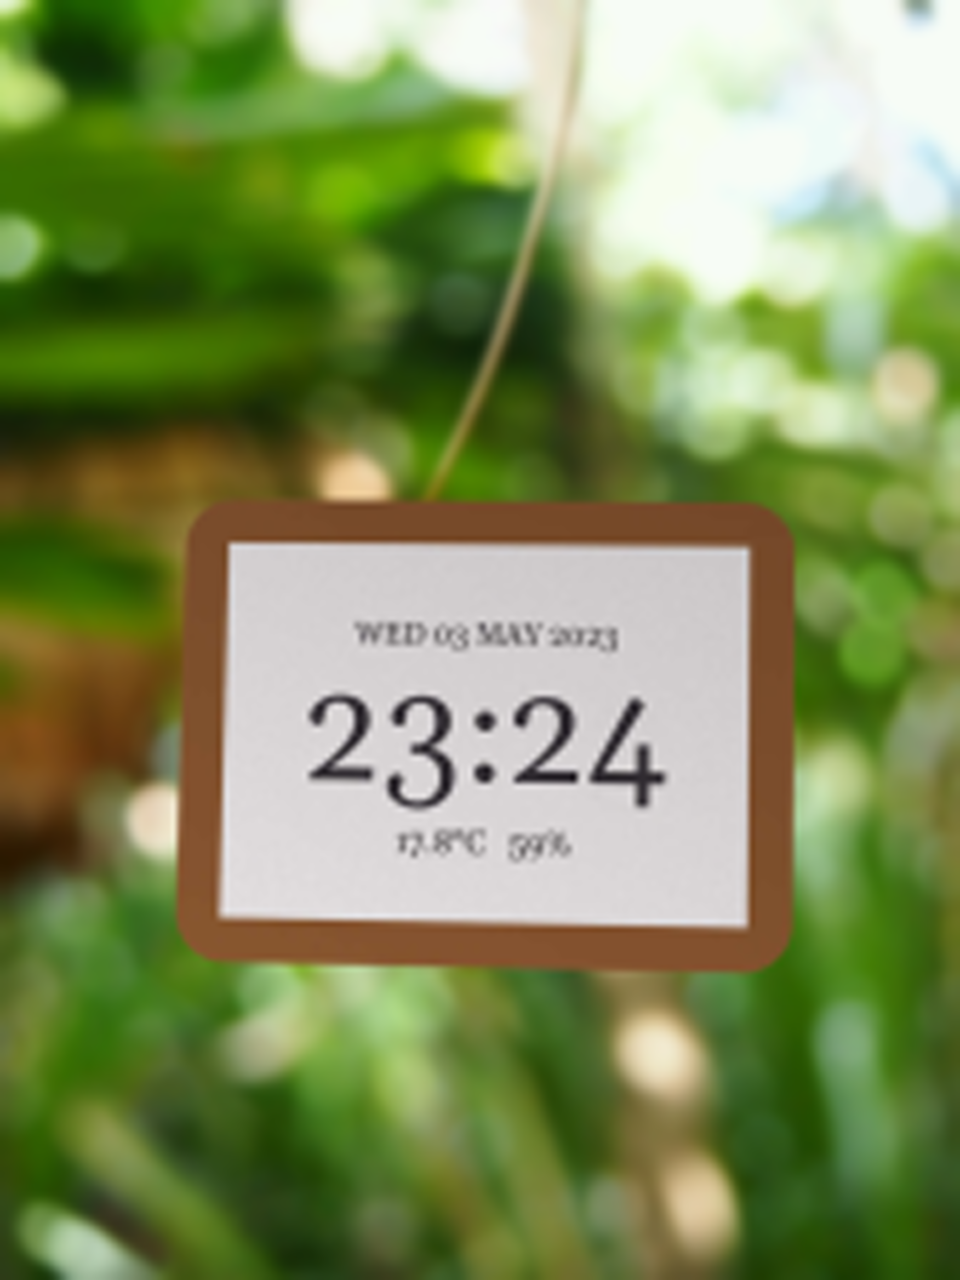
23:24
